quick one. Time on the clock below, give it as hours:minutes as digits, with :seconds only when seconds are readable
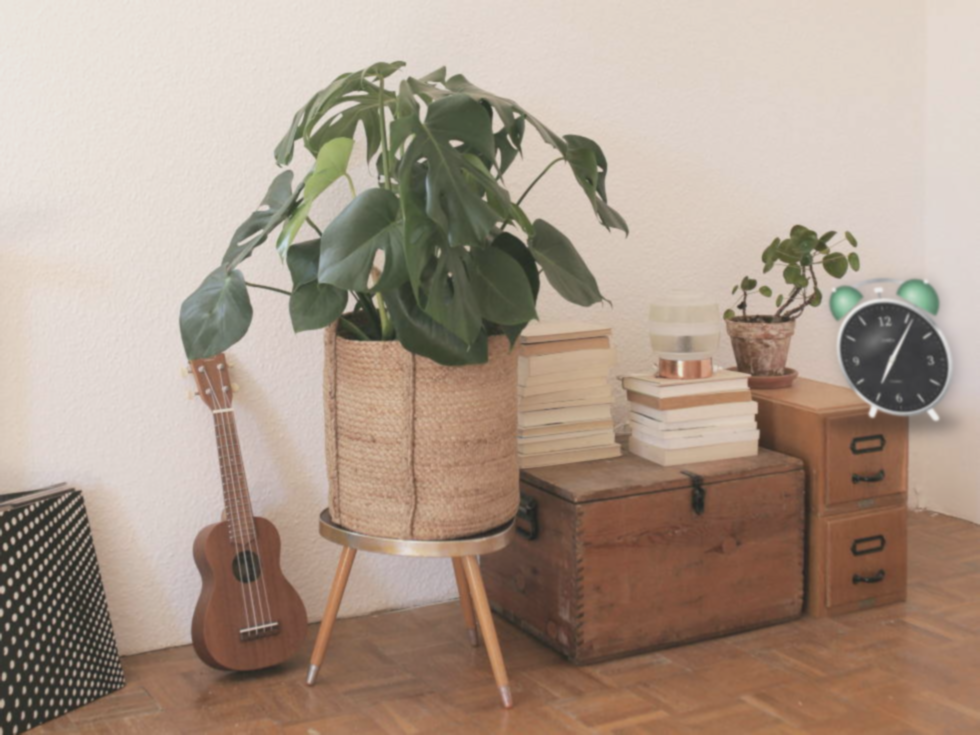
7:06
